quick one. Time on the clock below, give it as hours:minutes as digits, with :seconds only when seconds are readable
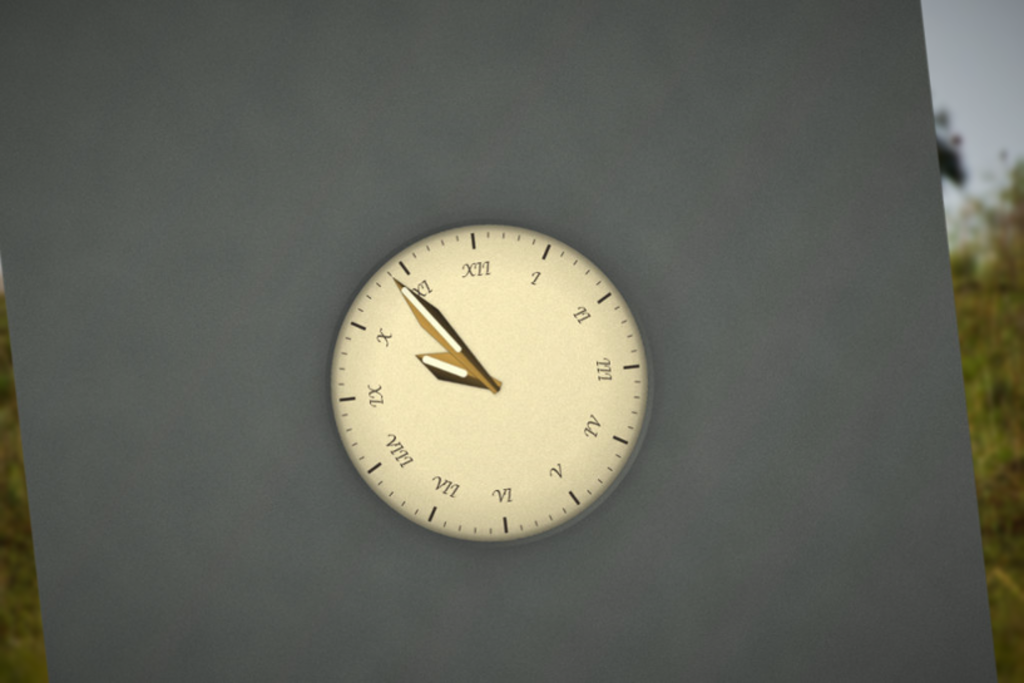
9:54
